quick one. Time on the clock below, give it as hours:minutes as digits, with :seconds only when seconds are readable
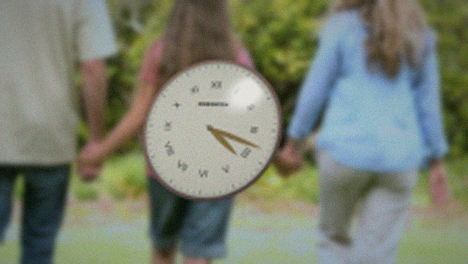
4:18
